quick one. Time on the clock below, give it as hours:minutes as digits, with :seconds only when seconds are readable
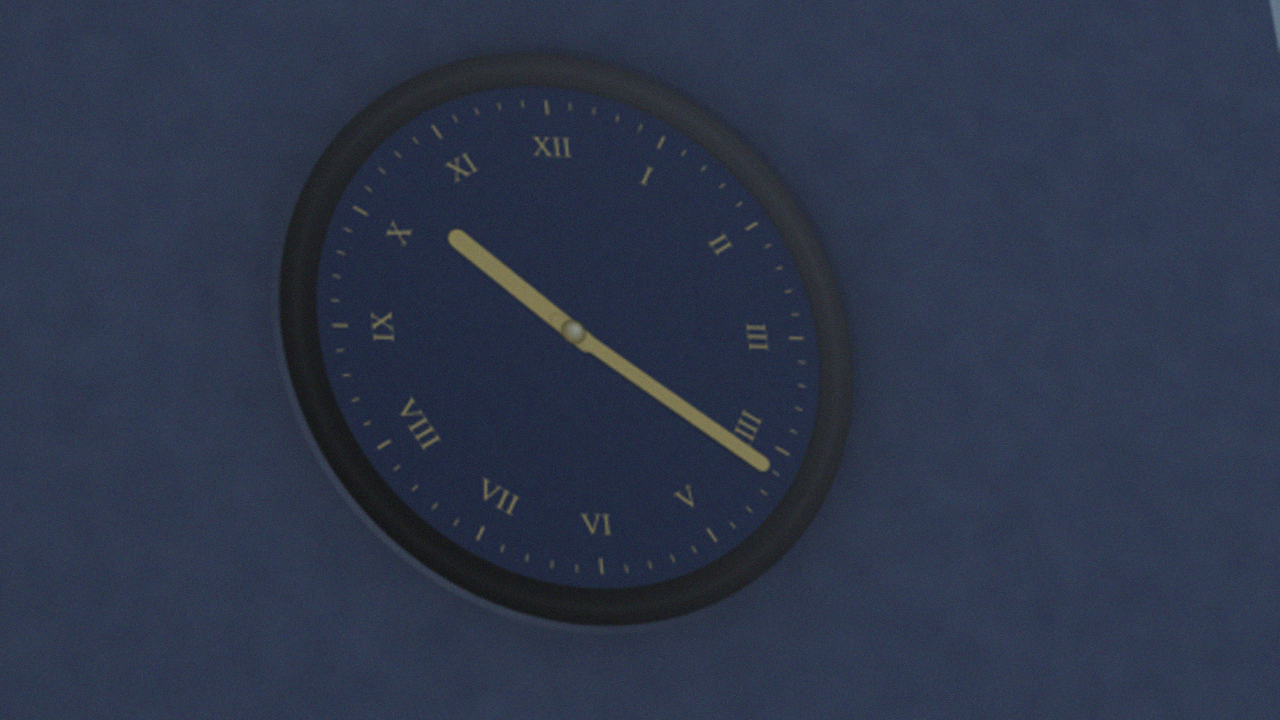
10:21
